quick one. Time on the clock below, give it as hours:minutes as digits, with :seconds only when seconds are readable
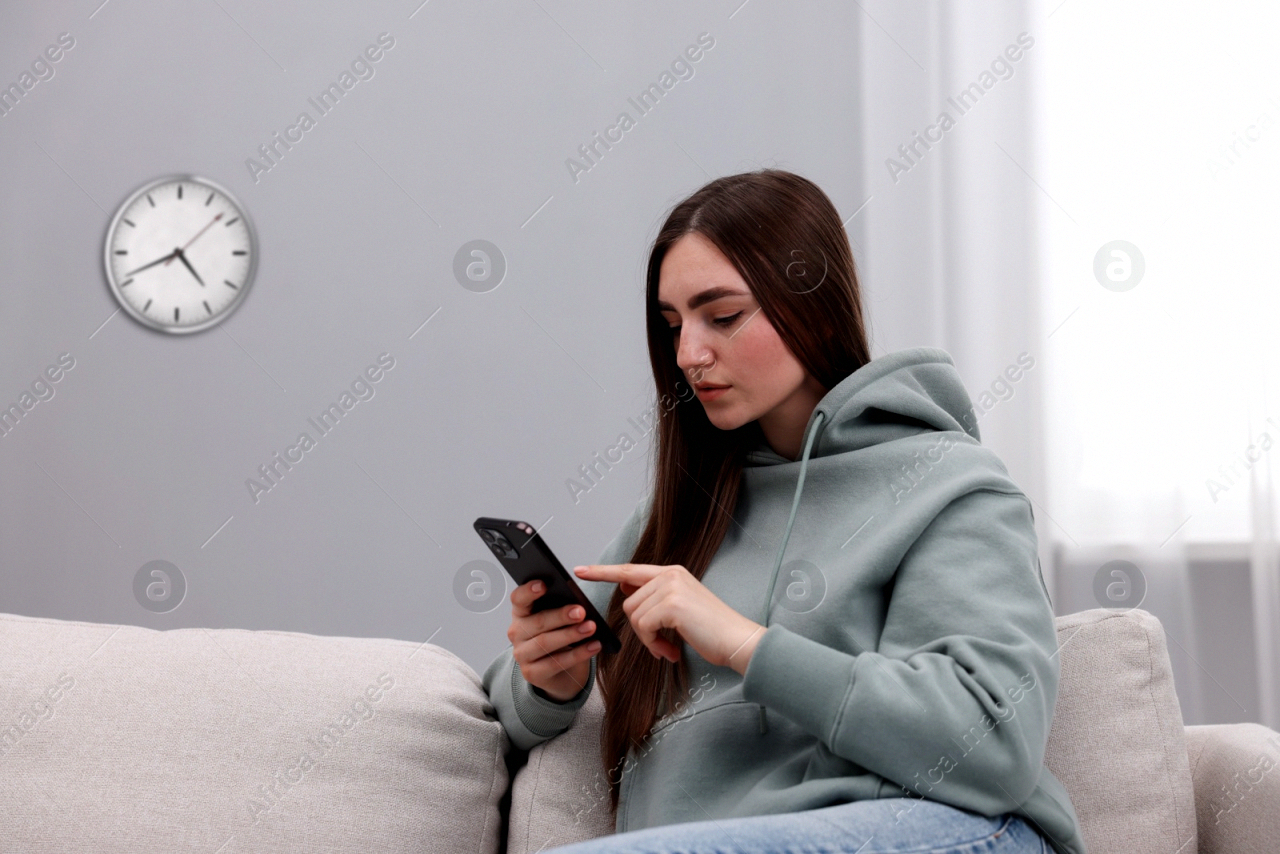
4:41:08
